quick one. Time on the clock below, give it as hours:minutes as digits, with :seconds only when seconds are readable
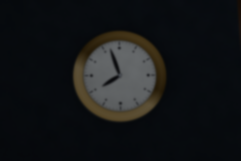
7:57
